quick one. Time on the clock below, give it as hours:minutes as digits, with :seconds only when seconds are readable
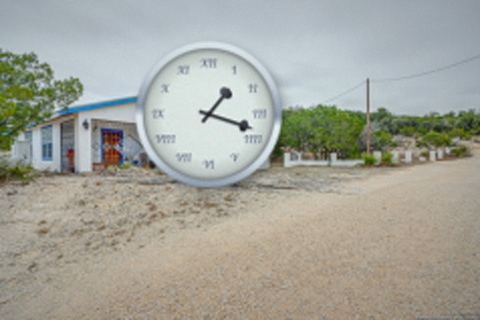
1:18
